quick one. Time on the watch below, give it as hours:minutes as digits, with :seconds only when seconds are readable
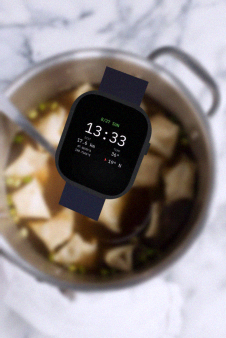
13:33
